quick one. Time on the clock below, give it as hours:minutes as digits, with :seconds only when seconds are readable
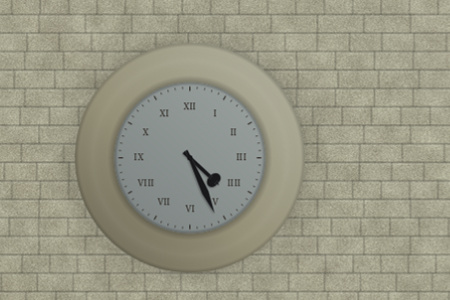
4:26
